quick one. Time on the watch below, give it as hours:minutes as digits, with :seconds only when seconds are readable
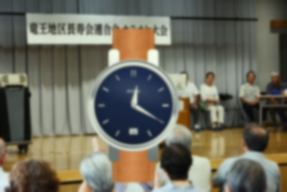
12:20
